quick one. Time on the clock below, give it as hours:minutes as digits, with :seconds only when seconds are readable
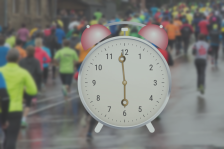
5:59
